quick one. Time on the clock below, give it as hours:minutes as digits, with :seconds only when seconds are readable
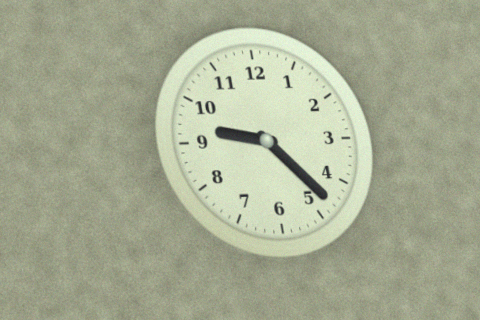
9:23
